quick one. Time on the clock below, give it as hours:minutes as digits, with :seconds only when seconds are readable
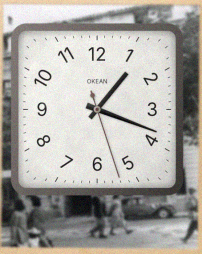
1:18:27
